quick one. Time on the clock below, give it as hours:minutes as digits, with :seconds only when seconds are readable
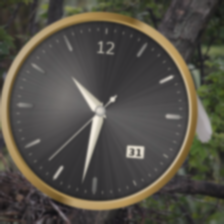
10:31:37
